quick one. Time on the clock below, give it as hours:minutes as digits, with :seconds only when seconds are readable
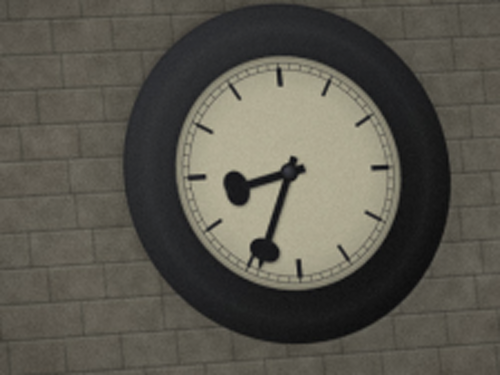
8:34
